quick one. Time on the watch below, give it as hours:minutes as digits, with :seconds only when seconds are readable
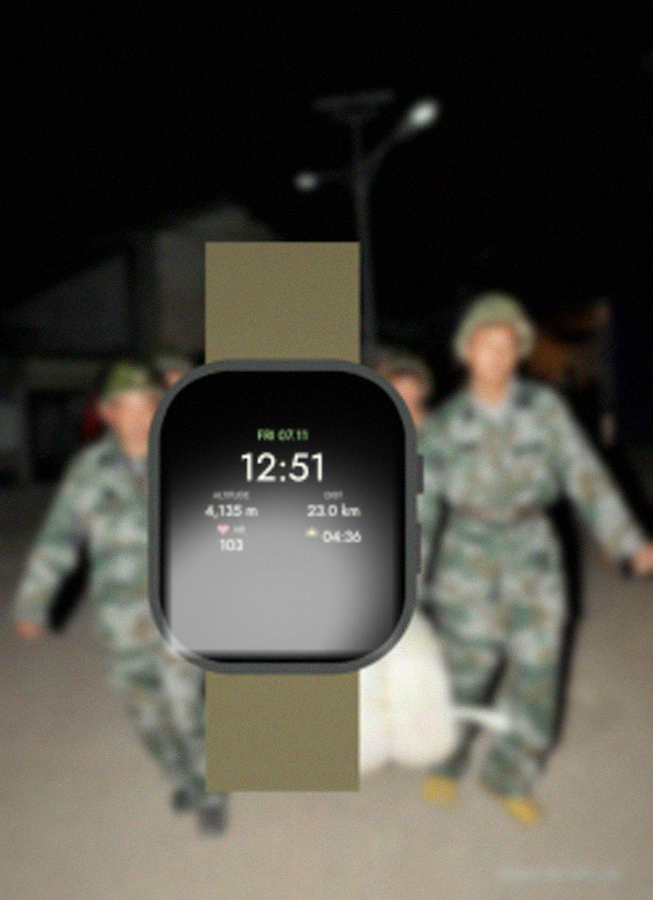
12:51
